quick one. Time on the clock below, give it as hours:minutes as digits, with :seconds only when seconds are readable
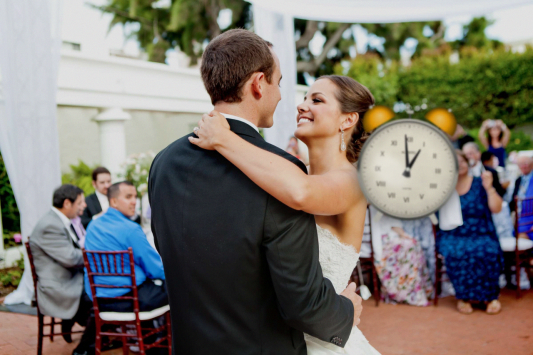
12:59
